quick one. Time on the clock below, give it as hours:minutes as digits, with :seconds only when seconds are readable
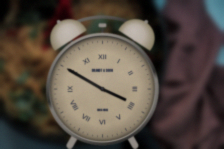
3:50
